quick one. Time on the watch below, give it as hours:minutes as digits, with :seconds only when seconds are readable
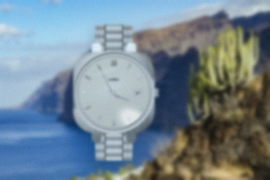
3:55
